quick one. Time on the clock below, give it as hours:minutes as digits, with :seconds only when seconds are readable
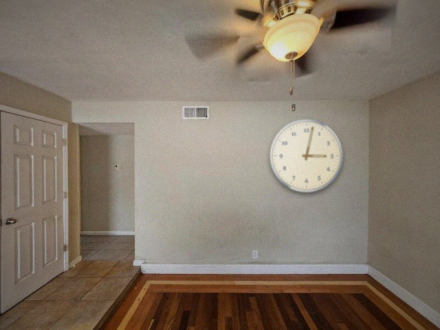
3:02
